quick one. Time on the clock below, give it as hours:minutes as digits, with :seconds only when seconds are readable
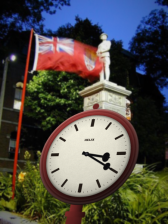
3:20
